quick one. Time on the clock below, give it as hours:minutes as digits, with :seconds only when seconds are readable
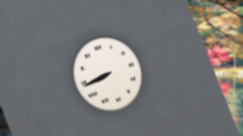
8:44
